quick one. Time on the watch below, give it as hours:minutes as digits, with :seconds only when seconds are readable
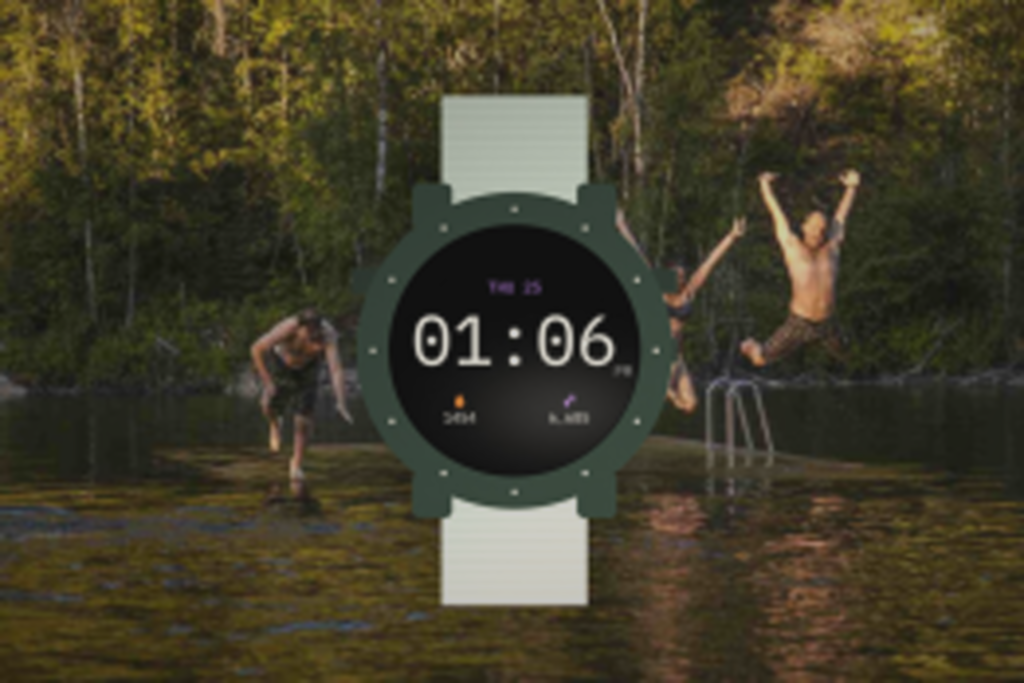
1:06
